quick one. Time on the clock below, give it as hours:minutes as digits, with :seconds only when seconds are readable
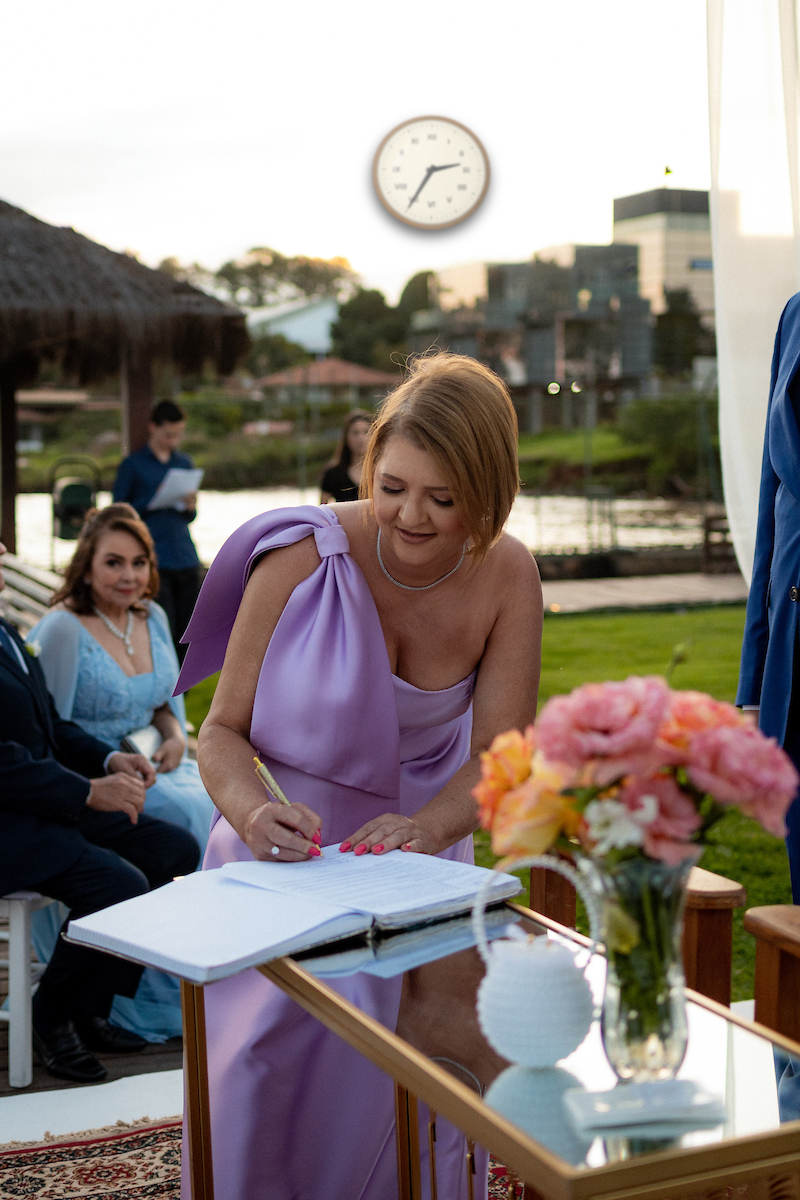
2:35
